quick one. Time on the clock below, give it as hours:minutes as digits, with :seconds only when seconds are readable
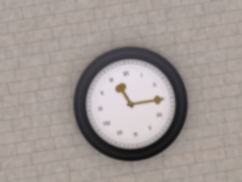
11:15
